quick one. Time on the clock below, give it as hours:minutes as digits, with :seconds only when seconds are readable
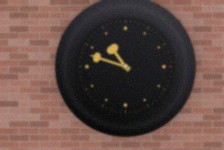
10:48
